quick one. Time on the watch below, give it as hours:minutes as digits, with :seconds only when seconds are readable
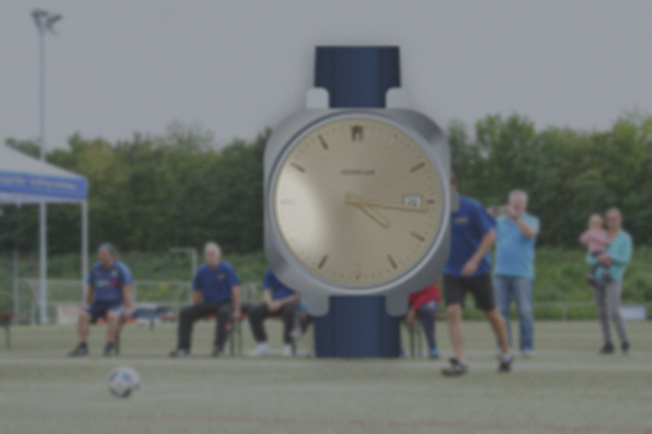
4:16
